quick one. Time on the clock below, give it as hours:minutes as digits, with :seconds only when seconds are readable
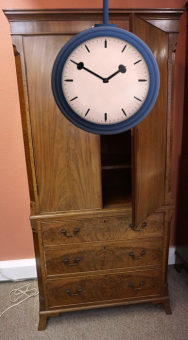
1:50
